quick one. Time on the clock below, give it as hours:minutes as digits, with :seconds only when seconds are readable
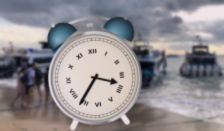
3:36
